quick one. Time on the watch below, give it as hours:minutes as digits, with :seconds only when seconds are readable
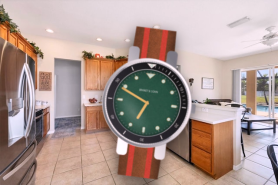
6:49
